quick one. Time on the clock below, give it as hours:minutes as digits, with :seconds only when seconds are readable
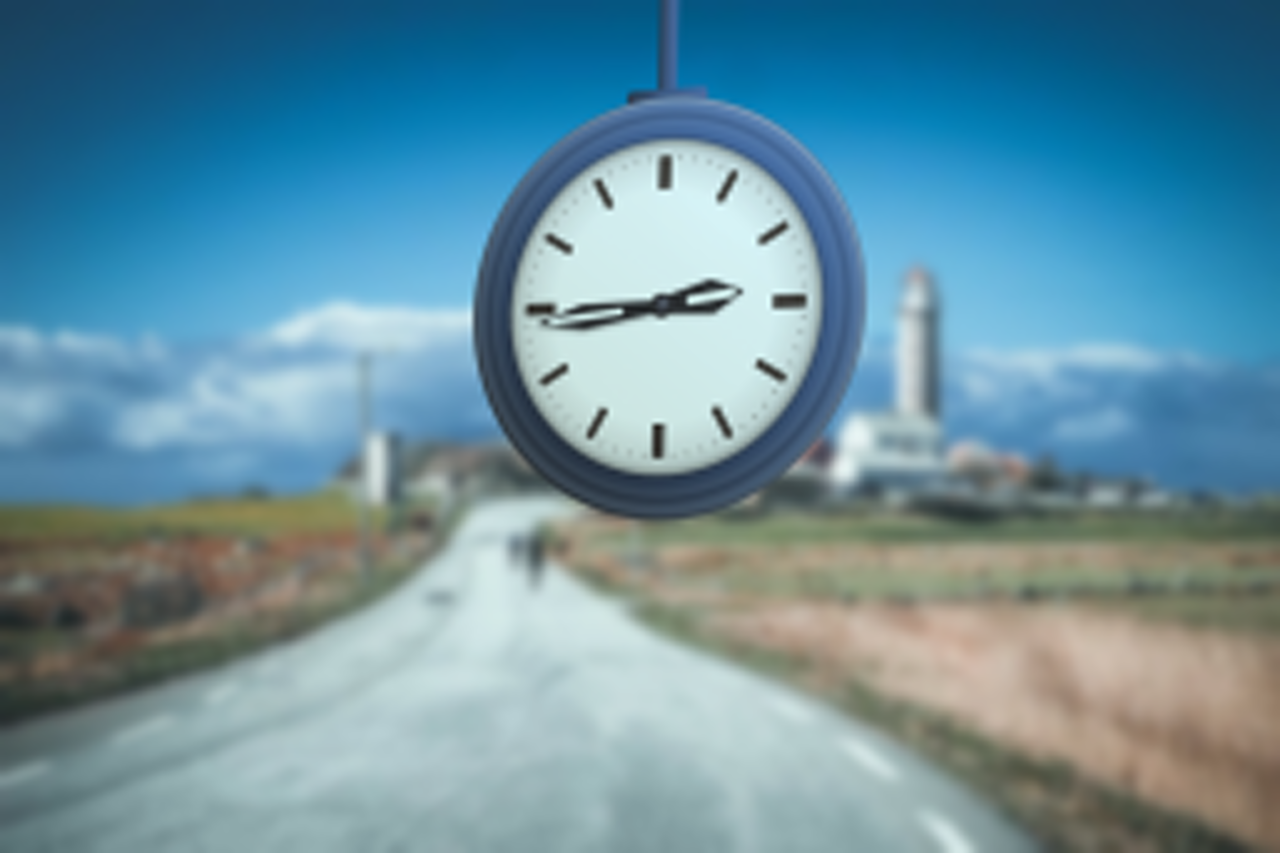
2:44
